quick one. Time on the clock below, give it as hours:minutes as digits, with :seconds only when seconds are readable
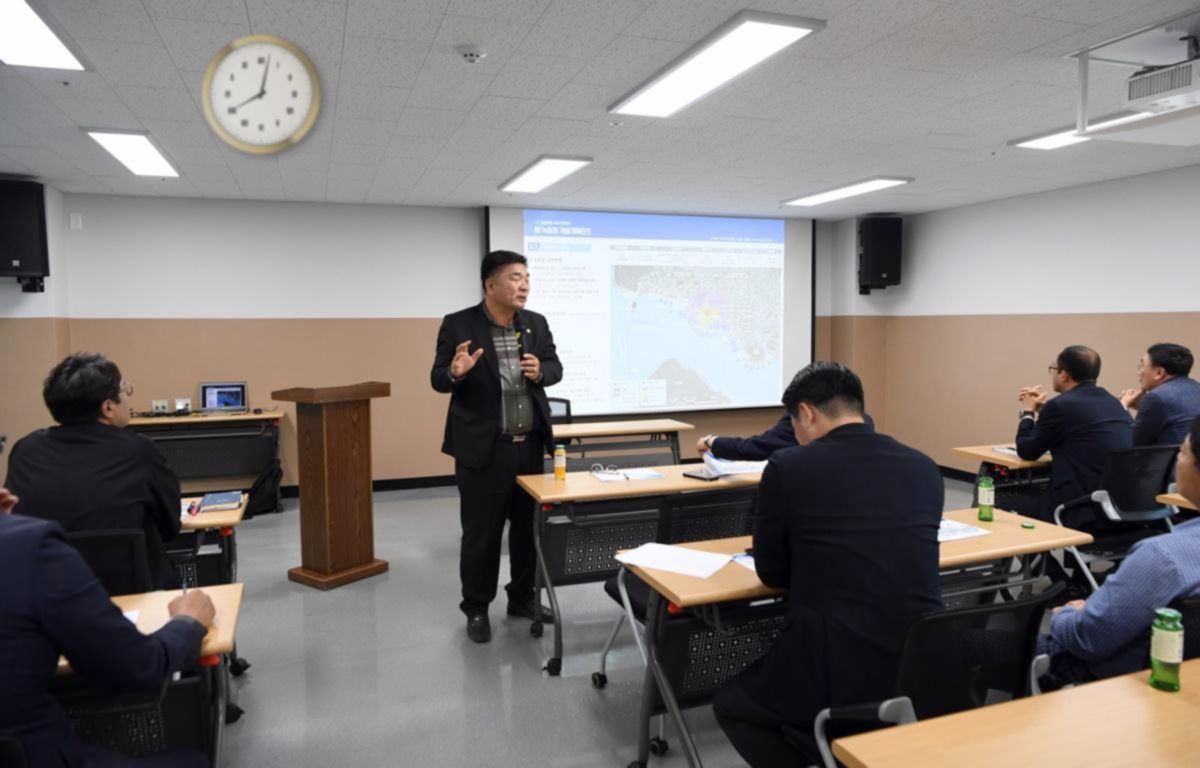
8:02
